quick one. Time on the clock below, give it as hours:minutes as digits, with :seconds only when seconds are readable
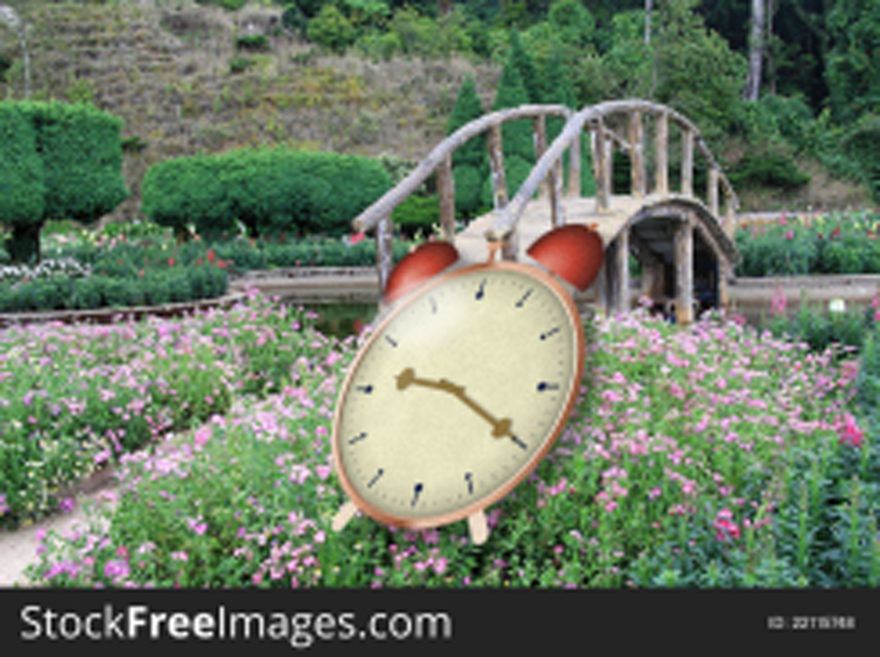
9:20
